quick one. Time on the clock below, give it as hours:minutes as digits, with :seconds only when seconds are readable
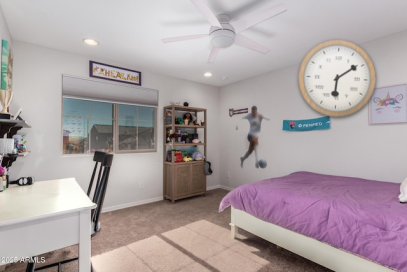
6:09
